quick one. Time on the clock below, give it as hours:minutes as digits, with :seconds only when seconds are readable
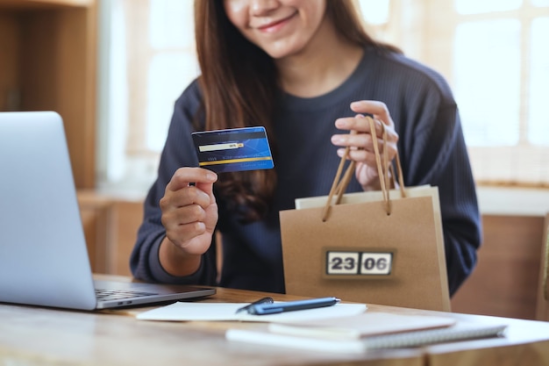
23:06
